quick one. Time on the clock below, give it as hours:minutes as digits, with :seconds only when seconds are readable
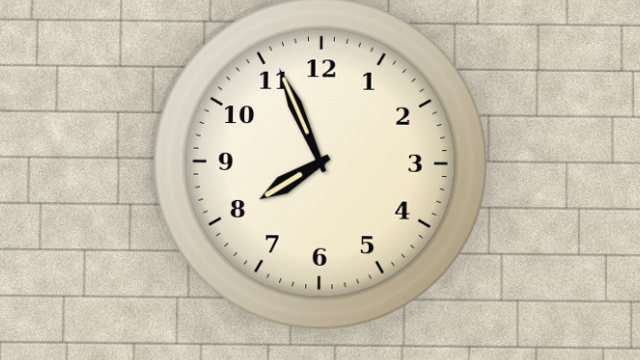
7:56
